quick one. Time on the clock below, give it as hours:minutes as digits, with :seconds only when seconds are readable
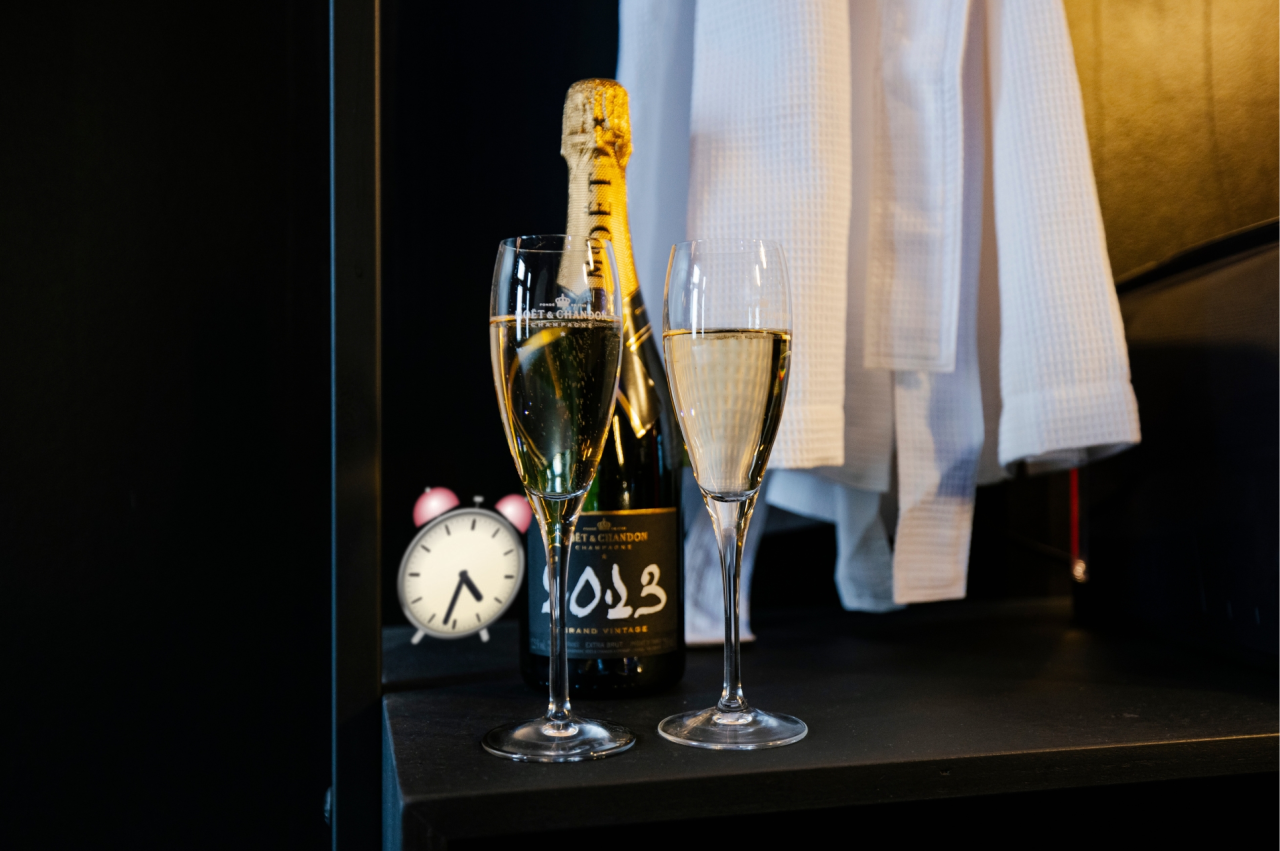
4:32
